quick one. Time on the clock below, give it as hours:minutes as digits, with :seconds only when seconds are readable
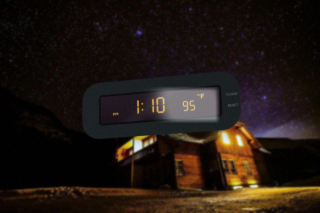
1:10
